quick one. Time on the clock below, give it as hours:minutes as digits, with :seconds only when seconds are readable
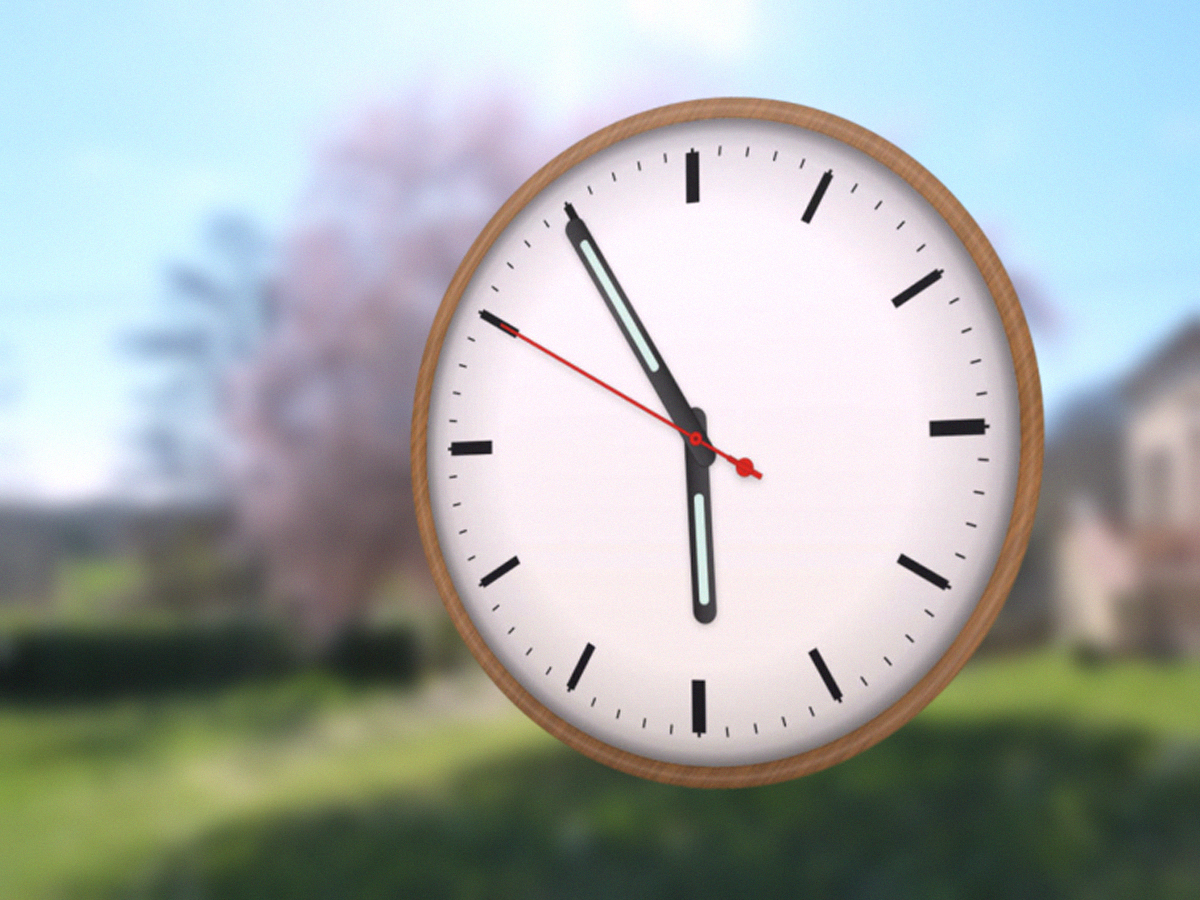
5:54:50
